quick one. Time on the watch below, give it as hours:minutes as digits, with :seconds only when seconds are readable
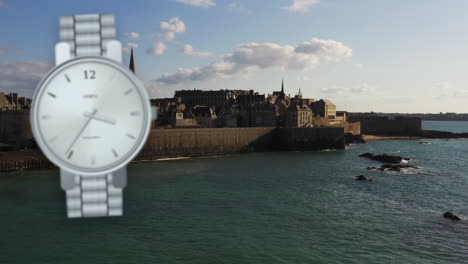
3:36
